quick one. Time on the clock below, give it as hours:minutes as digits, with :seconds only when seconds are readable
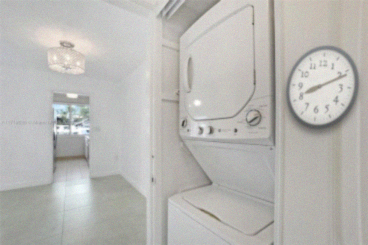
8:11
